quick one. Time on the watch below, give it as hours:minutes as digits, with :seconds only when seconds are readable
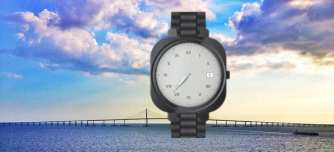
7:37
